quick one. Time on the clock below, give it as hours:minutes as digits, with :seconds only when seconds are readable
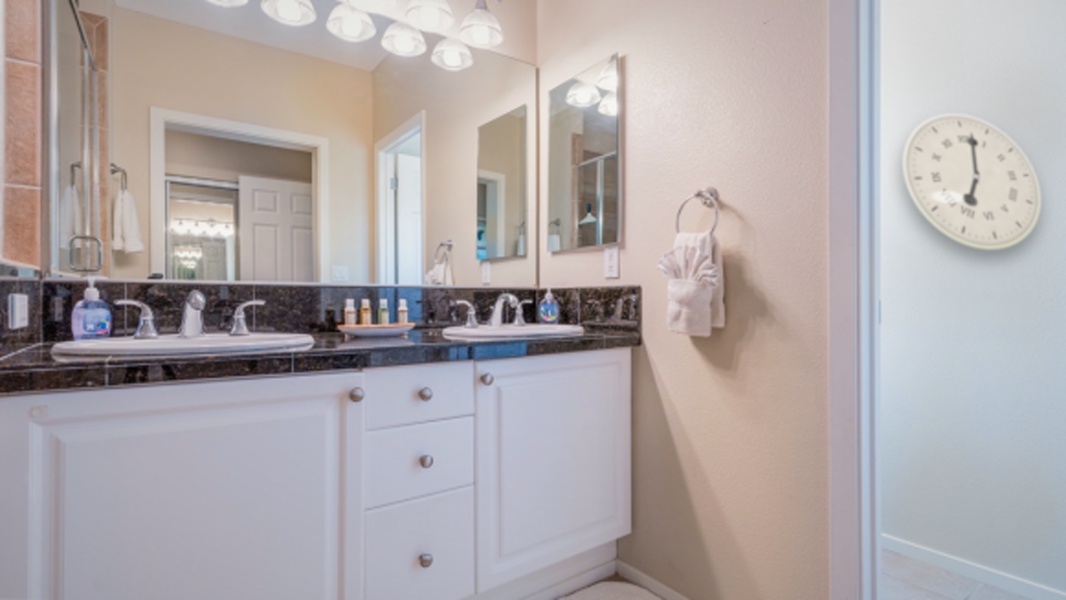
7:02
